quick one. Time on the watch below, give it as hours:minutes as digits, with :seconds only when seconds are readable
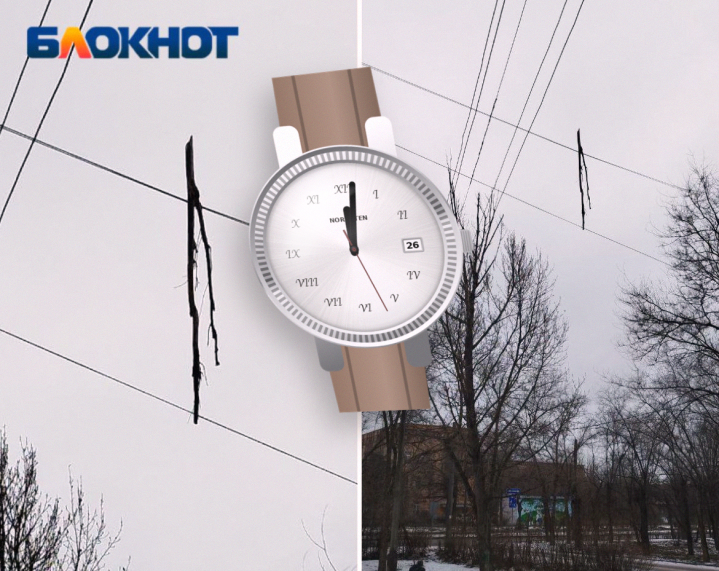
12:01:27
